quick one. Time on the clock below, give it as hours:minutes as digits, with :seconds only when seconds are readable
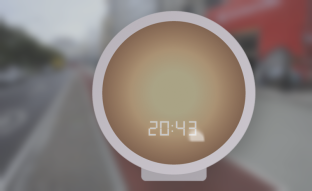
20:43
